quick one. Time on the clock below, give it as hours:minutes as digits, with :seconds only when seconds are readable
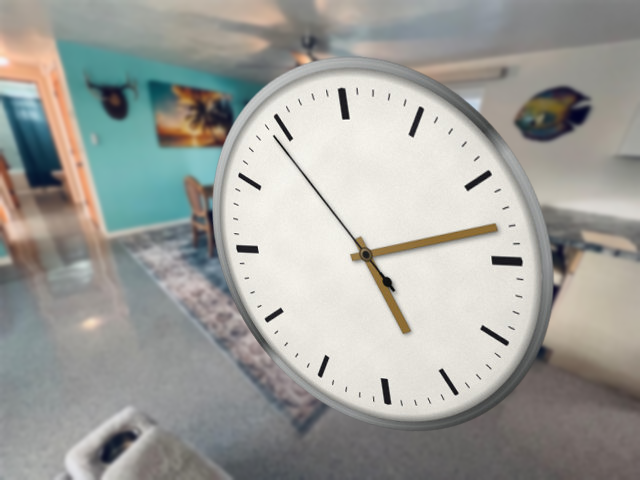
5:12:54
